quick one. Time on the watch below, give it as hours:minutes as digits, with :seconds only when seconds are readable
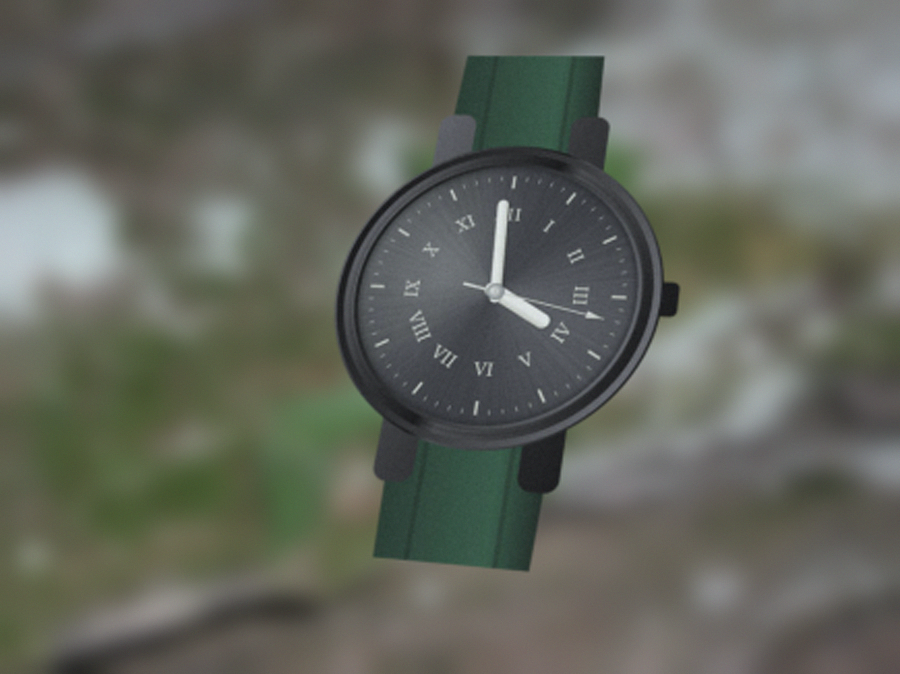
3:59:17
